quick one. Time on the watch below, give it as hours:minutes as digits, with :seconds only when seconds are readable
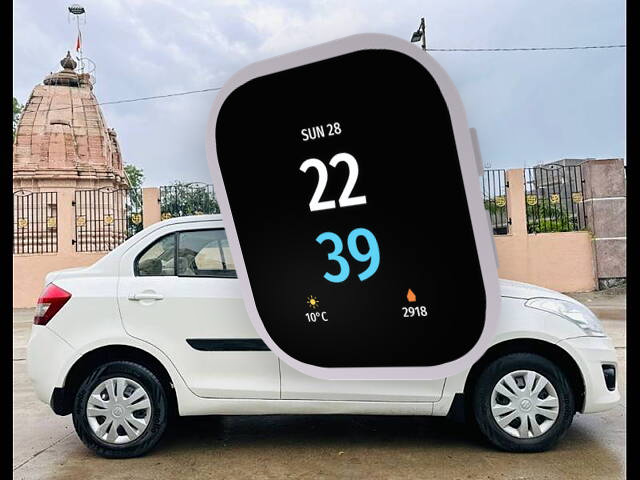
22:39
